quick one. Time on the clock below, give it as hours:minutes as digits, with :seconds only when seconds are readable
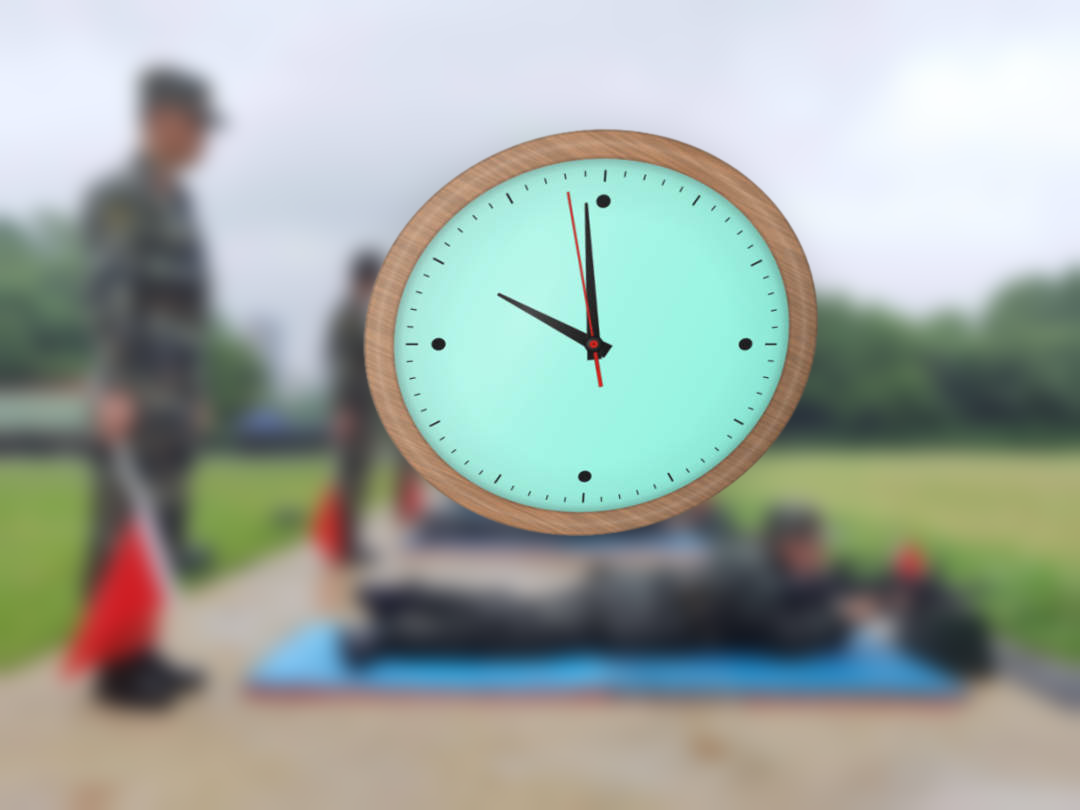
9:58:58
